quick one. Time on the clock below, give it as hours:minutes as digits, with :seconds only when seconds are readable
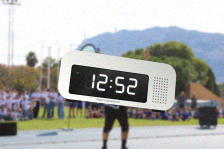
12:52
